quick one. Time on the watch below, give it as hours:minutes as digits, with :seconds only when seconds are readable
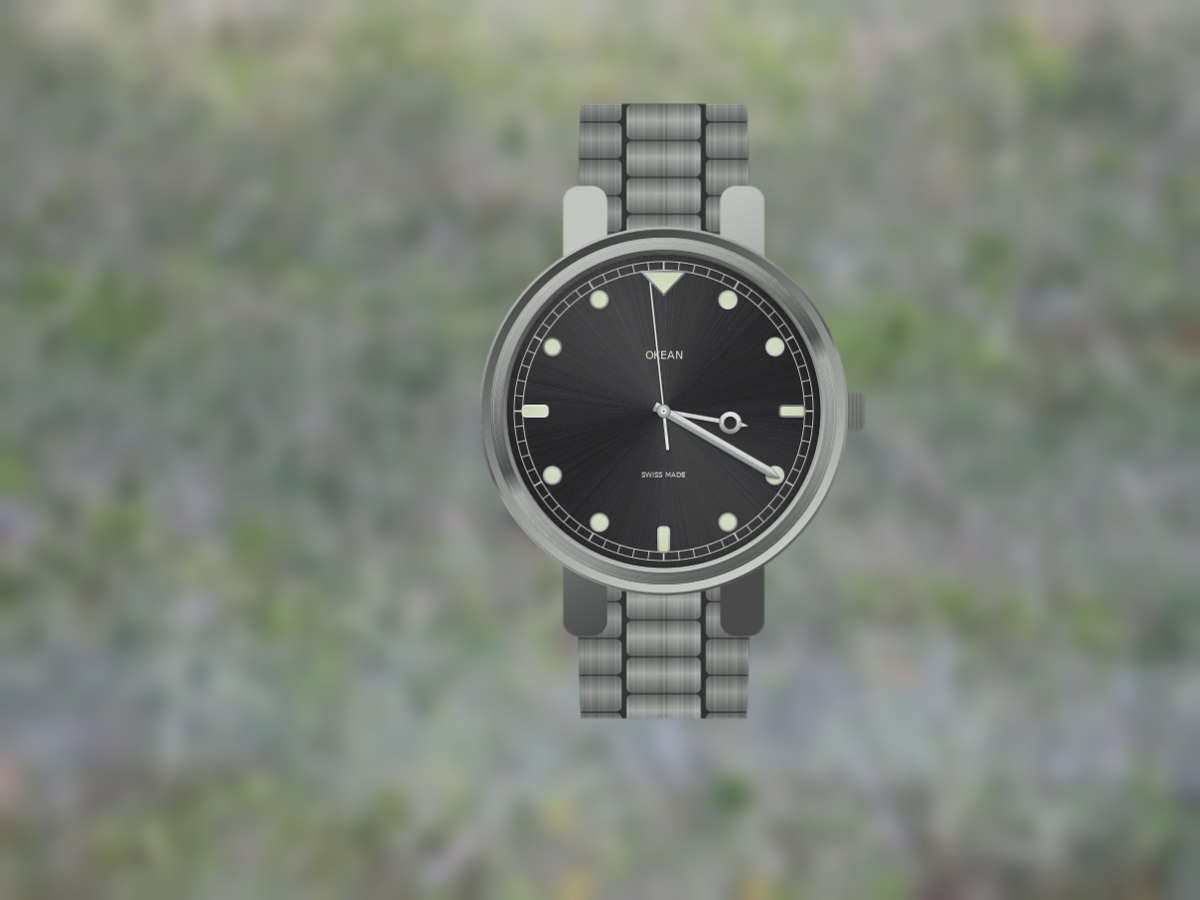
3:19:59
